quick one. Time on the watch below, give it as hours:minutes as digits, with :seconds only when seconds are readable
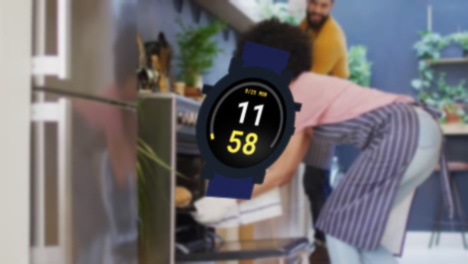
11:58
